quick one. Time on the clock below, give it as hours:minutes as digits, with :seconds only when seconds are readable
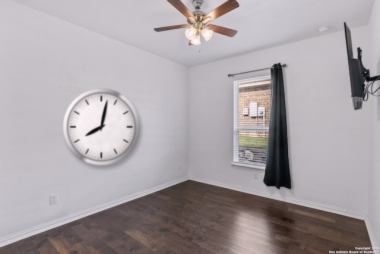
8:02
